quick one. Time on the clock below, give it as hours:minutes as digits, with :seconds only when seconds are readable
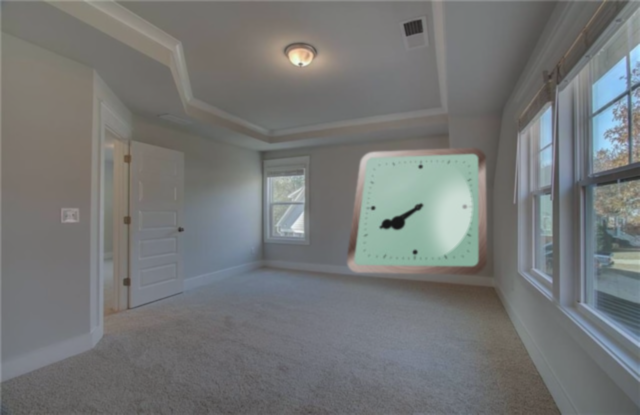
7:40
